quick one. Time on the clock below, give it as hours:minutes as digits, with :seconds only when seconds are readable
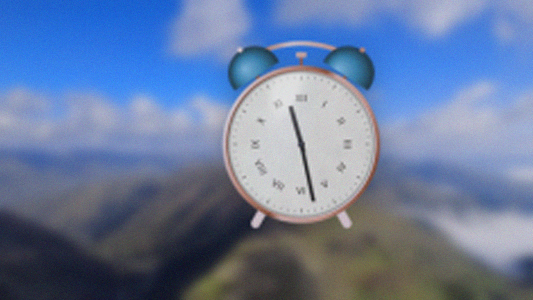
11:28
